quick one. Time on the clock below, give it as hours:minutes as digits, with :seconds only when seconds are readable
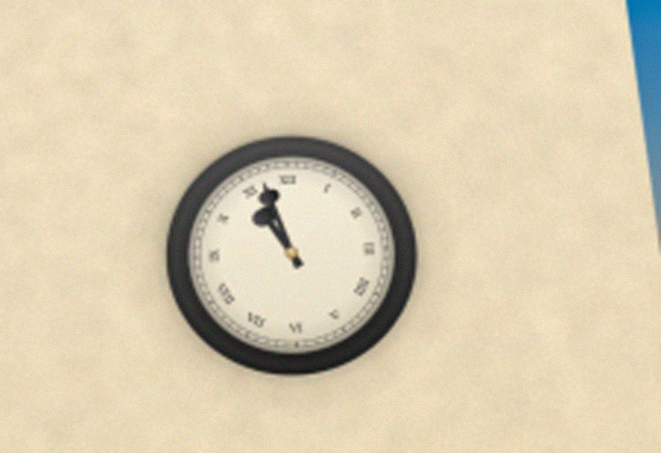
10:57
